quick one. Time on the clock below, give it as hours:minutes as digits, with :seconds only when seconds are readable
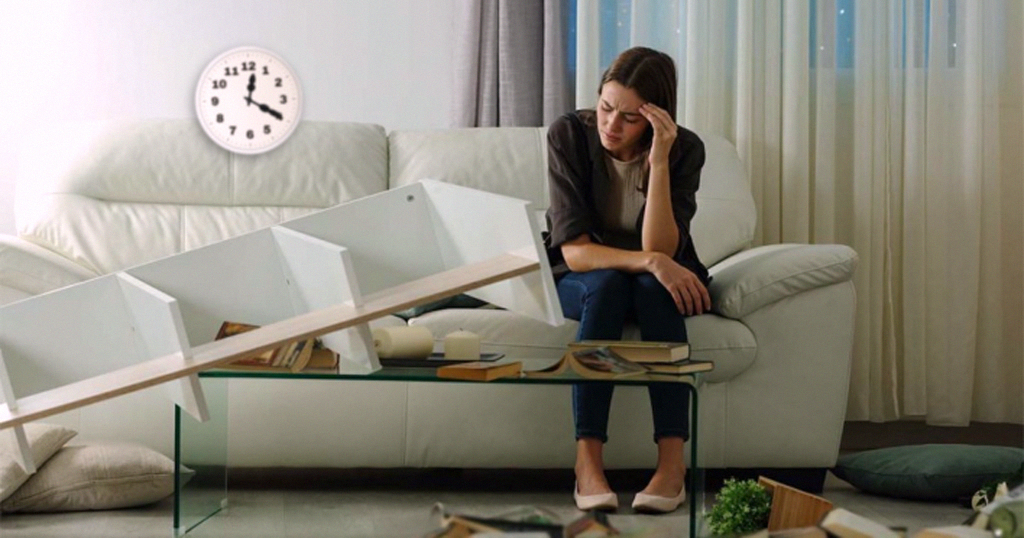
12:20
